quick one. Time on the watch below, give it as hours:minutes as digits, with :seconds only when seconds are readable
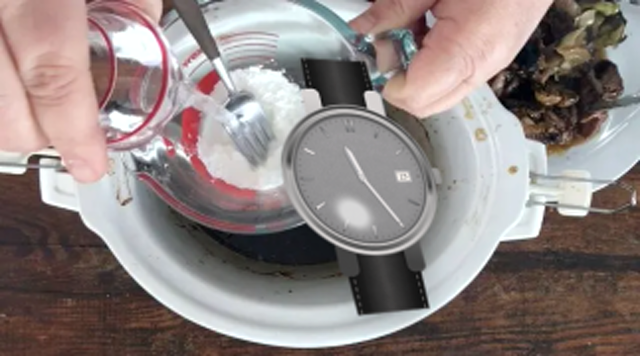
11:25
